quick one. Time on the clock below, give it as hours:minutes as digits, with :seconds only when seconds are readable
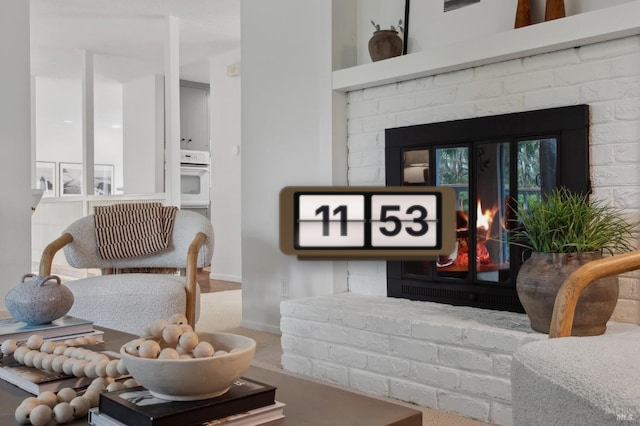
11:53
